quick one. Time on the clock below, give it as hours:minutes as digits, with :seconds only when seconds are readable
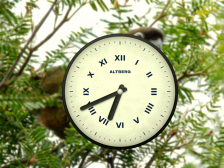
6:41
